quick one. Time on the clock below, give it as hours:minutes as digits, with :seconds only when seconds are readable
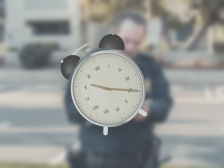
10:20
